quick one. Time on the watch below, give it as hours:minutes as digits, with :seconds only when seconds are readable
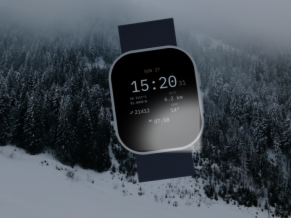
15:20
